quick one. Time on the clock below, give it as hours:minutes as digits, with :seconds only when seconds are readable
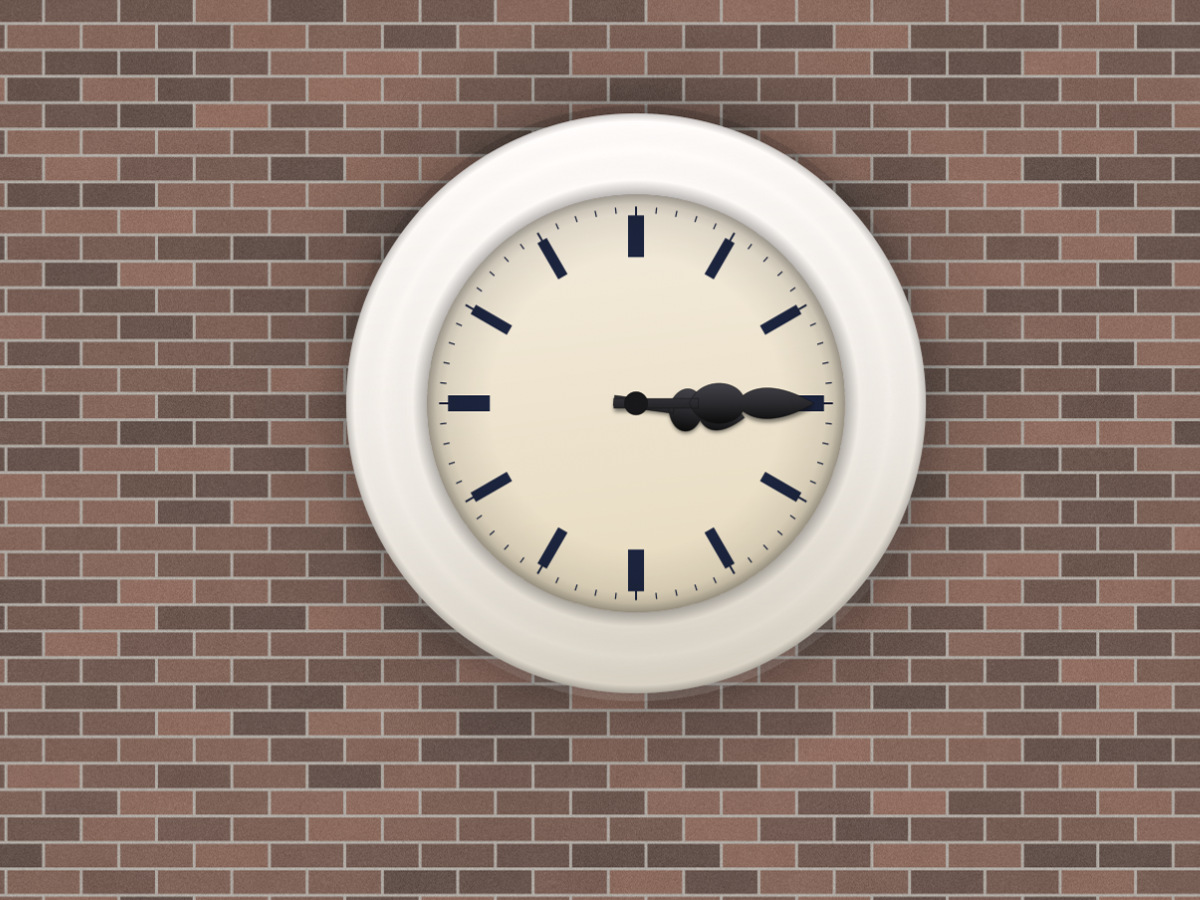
3:15
